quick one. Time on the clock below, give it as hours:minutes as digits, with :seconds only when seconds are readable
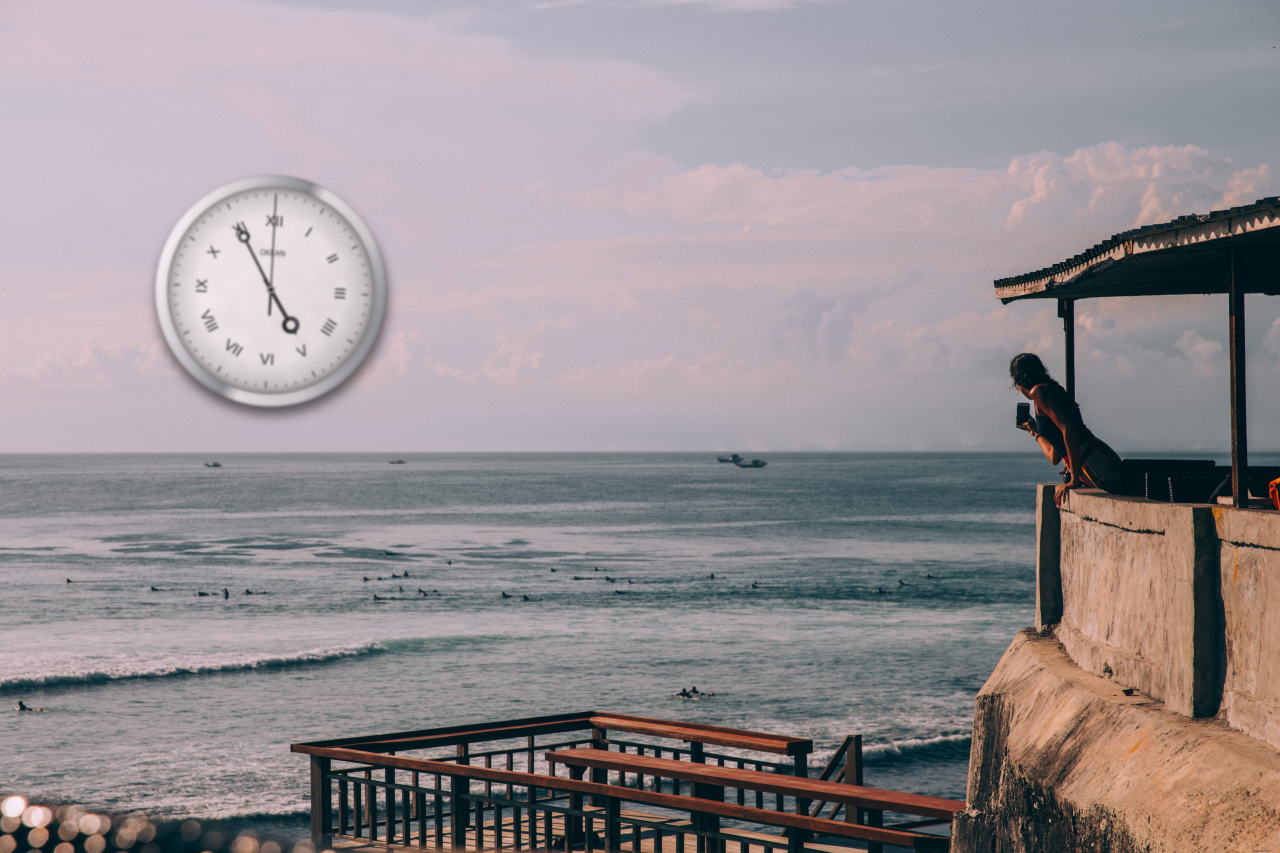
4:55:00
